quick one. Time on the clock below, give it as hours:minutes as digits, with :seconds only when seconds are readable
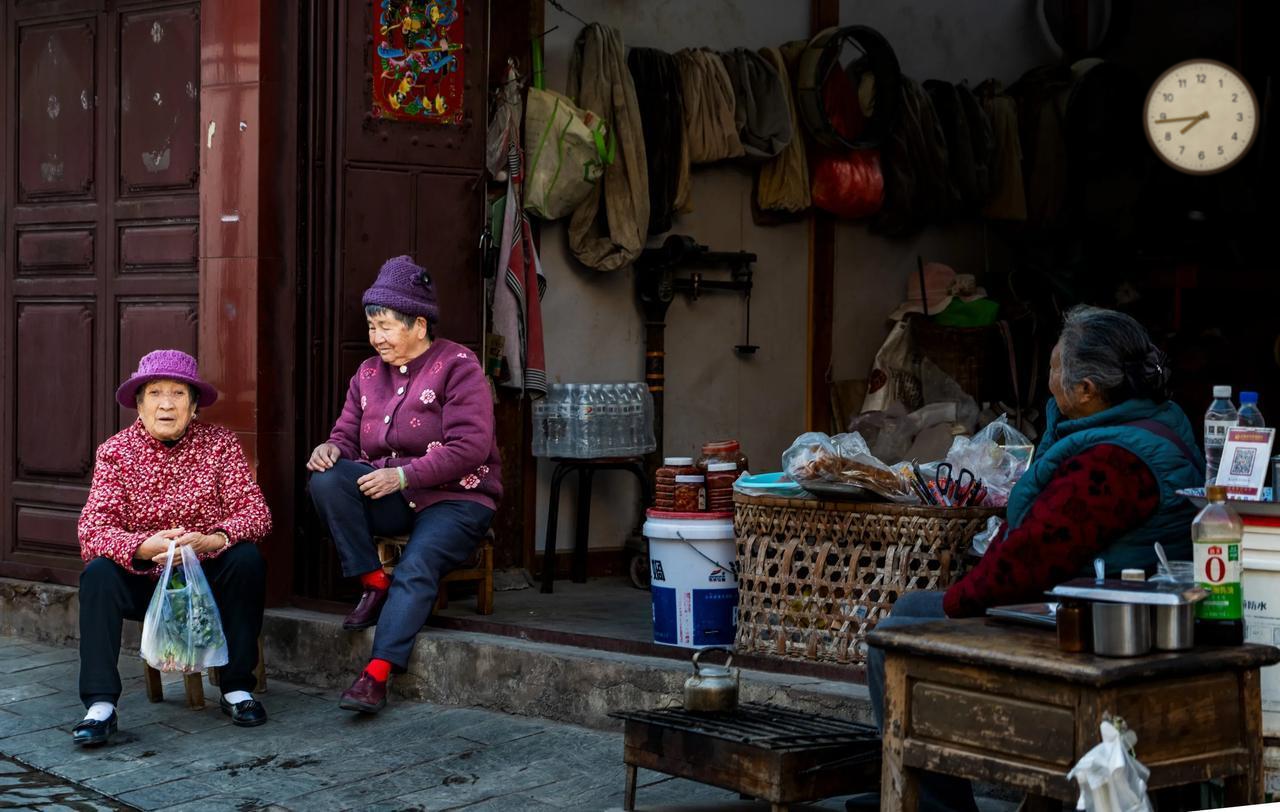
7:44
